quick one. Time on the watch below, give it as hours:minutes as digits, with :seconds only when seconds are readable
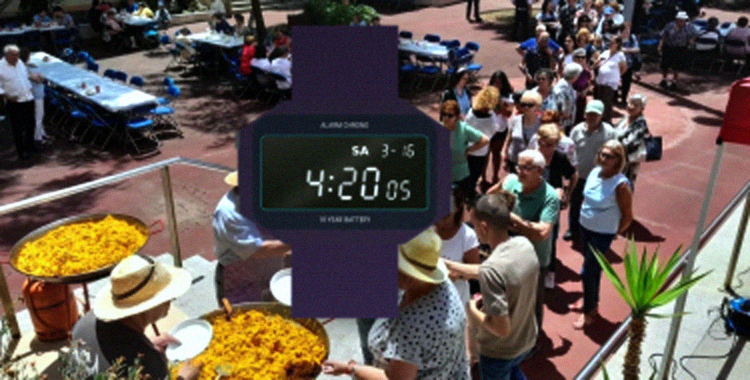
4:20:05
